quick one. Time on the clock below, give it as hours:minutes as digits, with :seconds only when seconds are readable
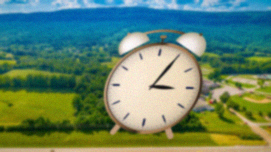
3:05
